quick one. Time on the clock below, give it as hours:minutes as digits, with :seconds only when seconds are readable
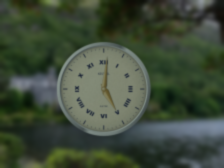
5:01
